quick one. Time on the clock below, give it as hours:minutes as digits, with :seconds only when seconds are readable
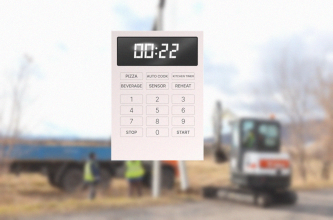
0:22
